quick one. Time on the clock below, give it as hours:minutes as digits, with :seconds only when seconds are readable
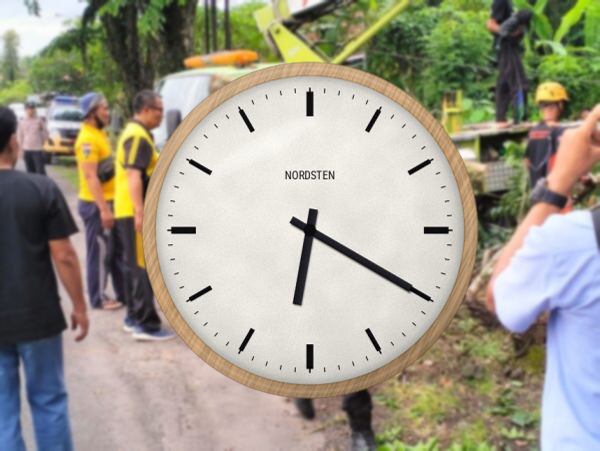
6:20
